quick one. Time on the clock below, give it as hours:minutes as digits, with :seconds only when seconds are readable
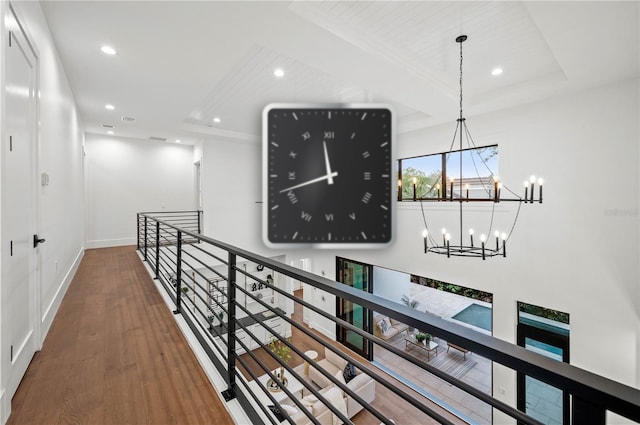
11:42
